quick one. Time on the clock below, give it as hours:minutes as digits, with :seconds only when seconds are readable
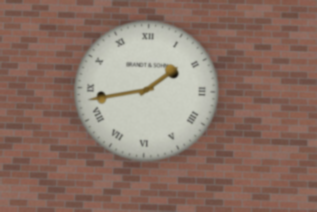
1:43
